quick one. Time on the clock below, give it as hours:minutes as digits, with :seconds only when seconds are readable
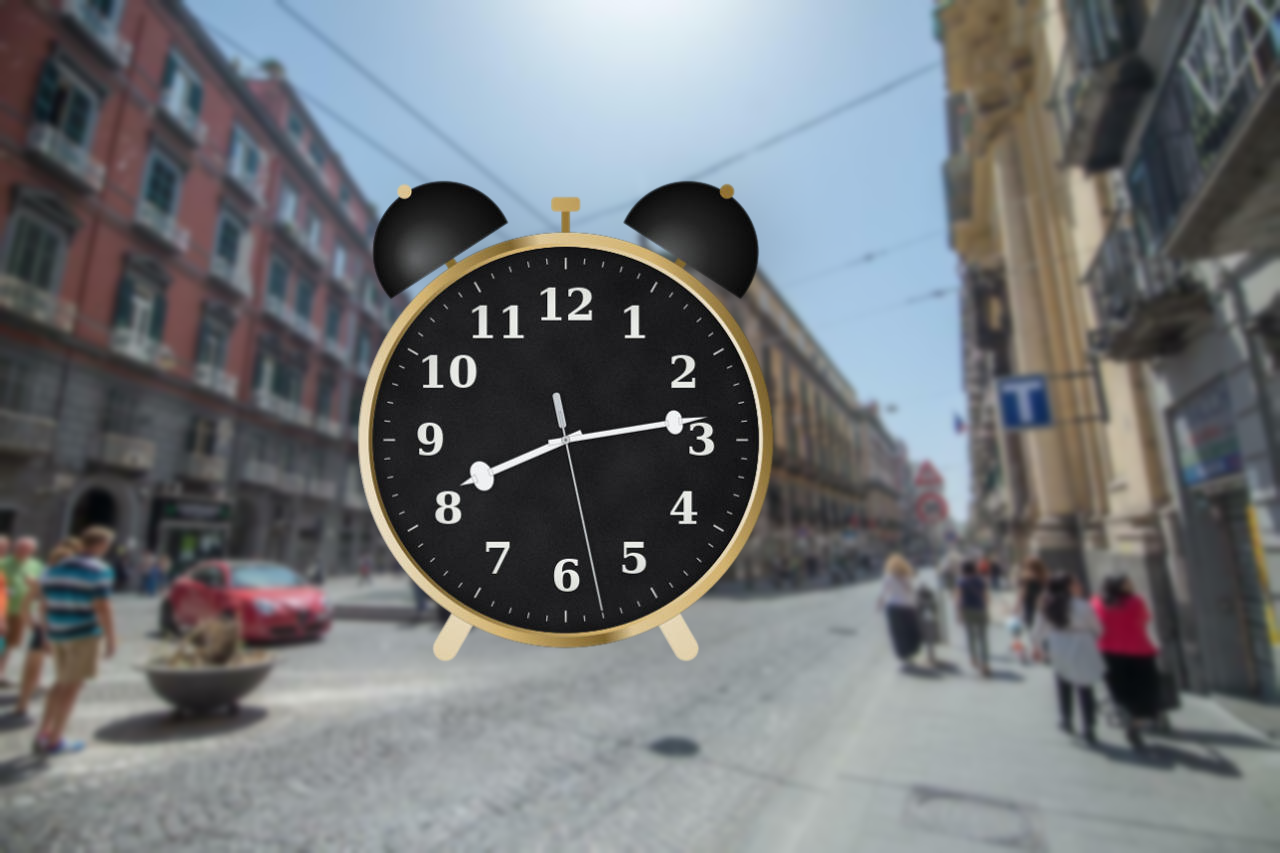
8:13:28
